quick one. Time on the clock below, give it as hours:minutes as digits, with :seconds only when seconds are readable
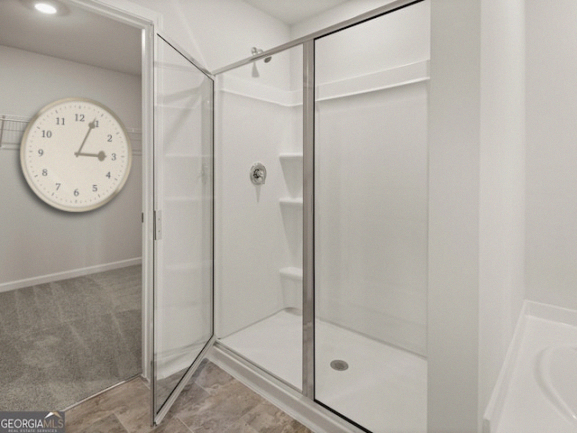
3:04
